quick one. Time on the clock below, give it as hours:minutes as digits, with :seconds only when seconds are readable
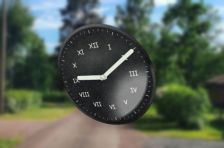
9:10
